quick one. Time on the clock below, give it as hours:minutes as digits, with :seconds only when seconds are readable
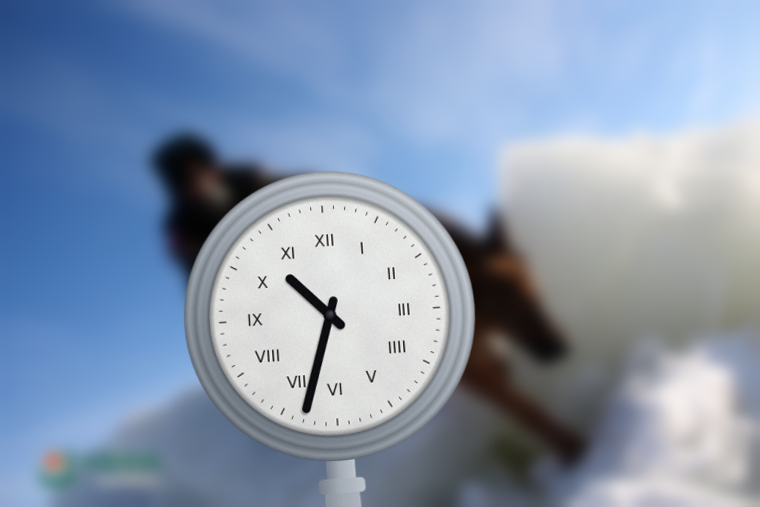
10:33
